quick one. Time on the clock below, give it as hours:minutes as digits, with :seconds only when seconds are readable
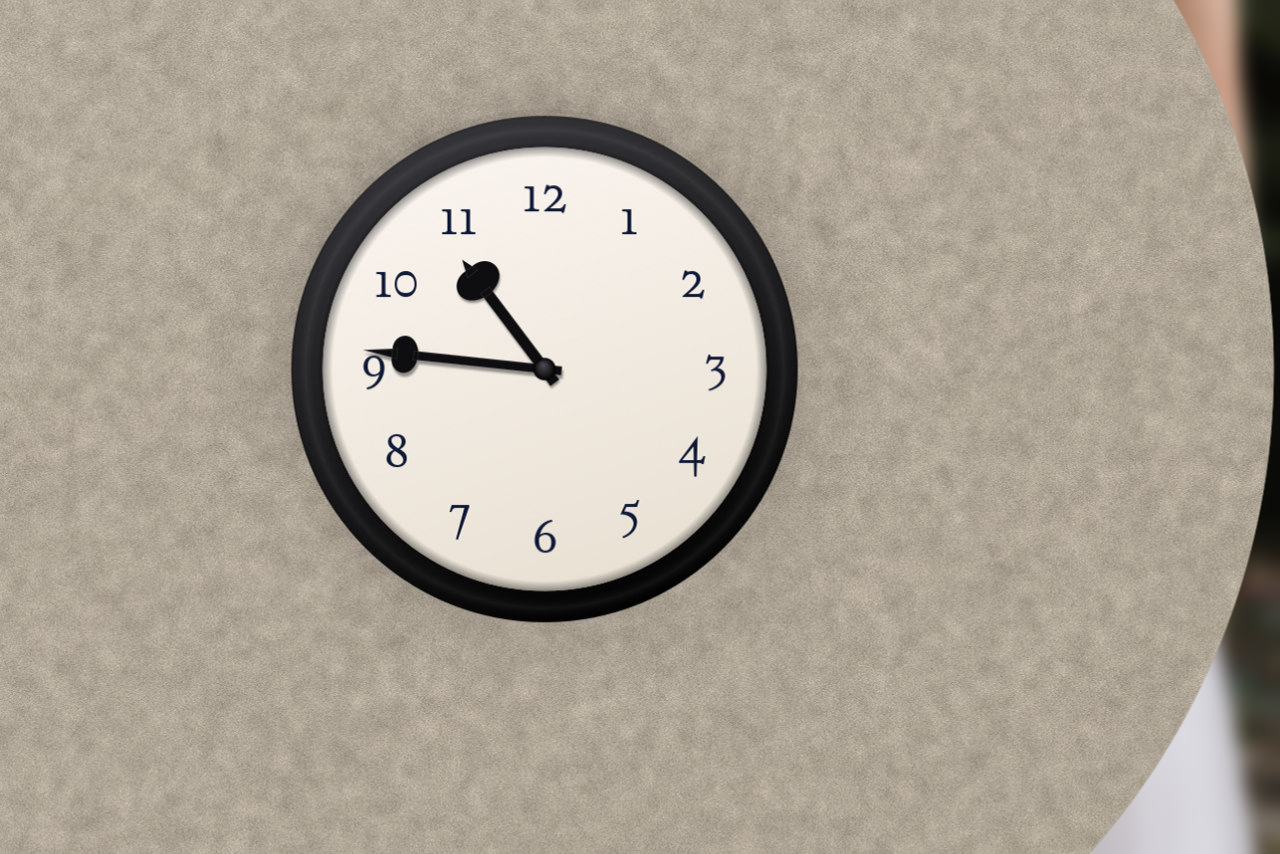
10:46
